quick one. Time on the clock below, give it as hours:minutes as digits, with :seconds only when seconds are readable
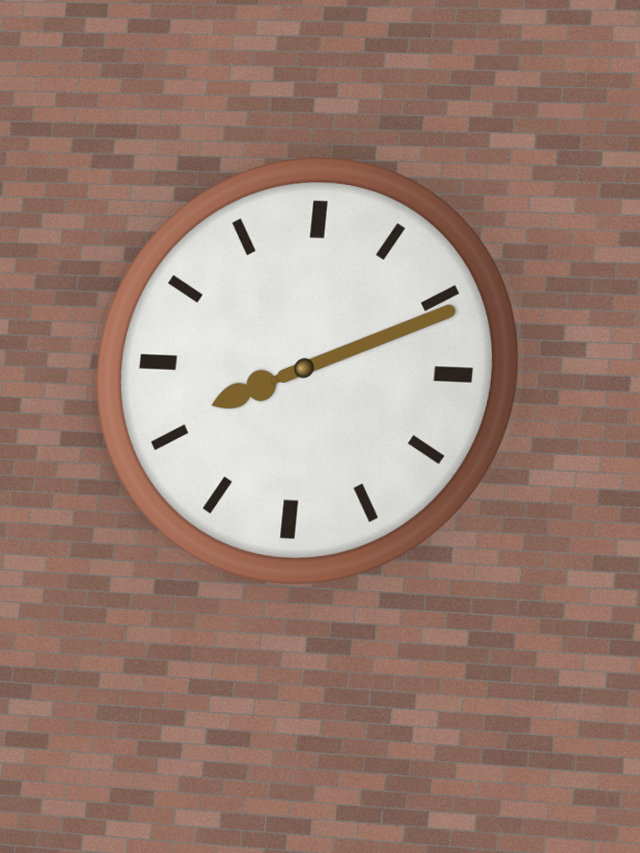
8:11
